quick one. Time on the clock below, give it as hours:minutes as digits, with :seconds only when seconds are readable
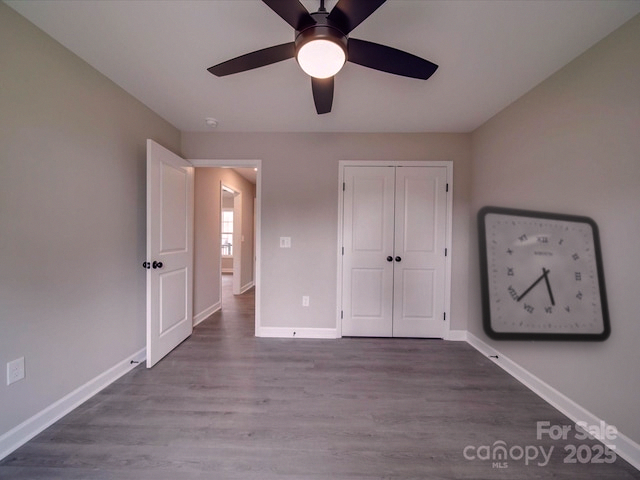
5:38
